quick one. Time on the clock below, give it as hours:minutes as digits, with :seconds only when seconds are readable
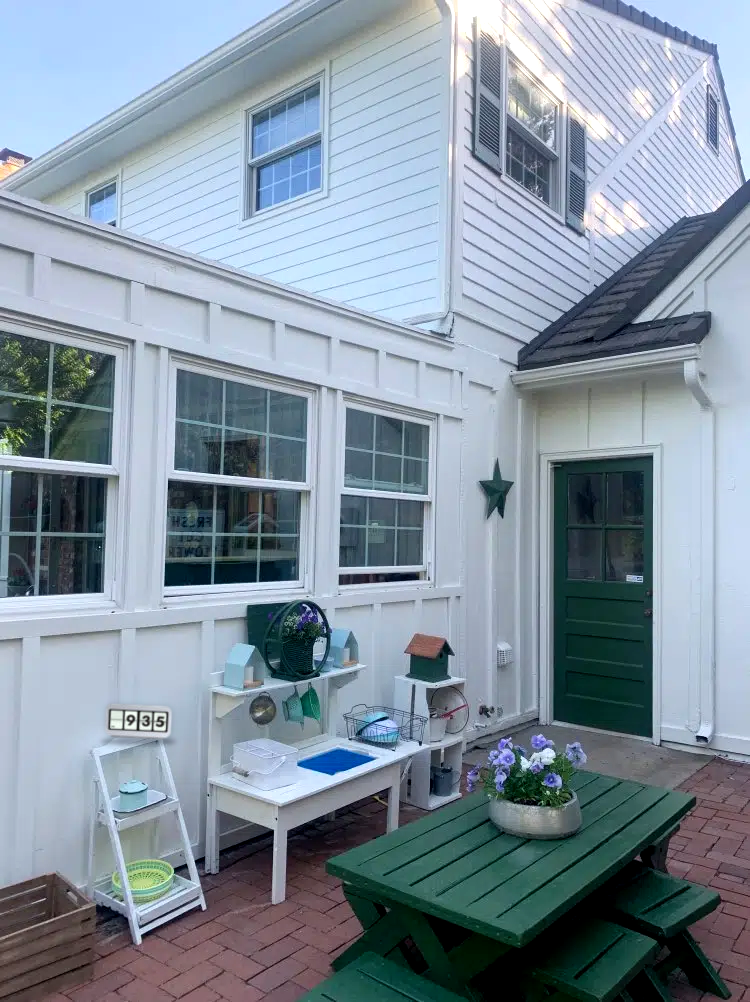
9:35
